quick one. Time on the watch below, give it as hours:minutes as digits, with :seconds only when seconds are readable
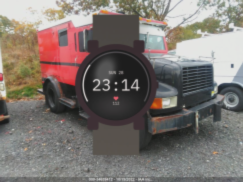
23:14
